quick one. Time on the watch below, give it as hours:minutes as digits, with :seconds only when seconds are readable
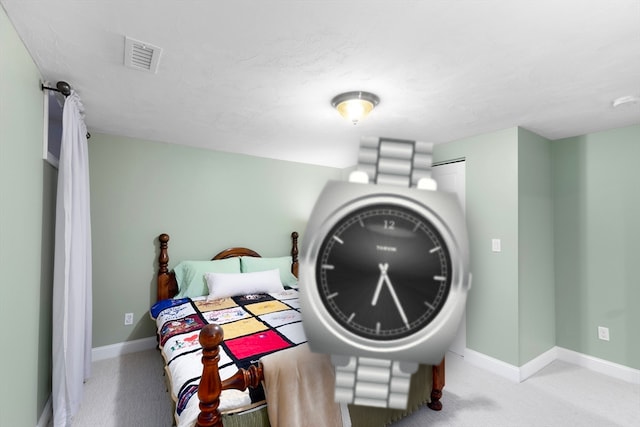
6:25
